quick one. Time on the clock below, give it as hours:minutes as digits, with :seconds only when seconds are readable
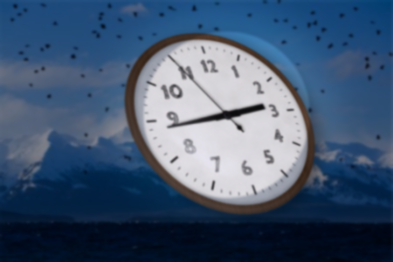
2:43:55
